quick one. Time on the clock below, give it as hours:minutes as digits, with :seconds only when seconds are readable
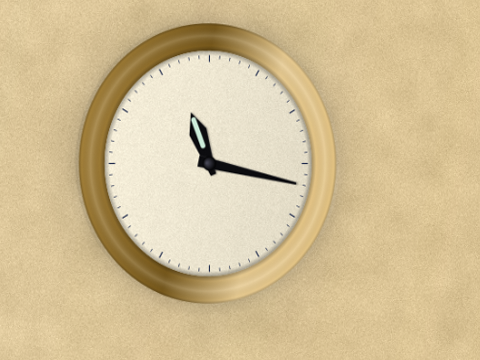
11:17
